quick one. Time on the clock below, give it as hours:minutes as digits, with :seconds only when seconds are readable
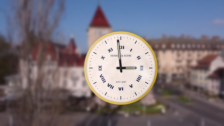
2:59
